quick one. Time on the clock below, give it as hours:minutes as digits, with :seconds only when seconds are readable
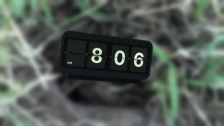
8:06
